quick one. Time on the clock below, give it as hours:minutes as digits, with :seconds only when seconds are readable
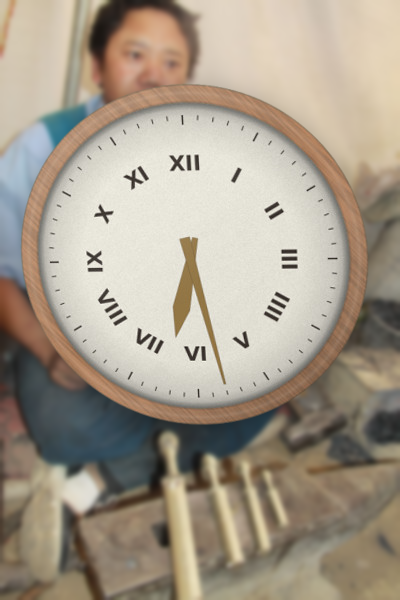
6:28
